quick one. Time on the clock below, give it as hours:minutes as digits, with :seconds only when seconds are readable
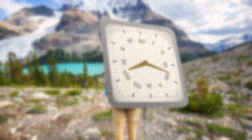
8:18
